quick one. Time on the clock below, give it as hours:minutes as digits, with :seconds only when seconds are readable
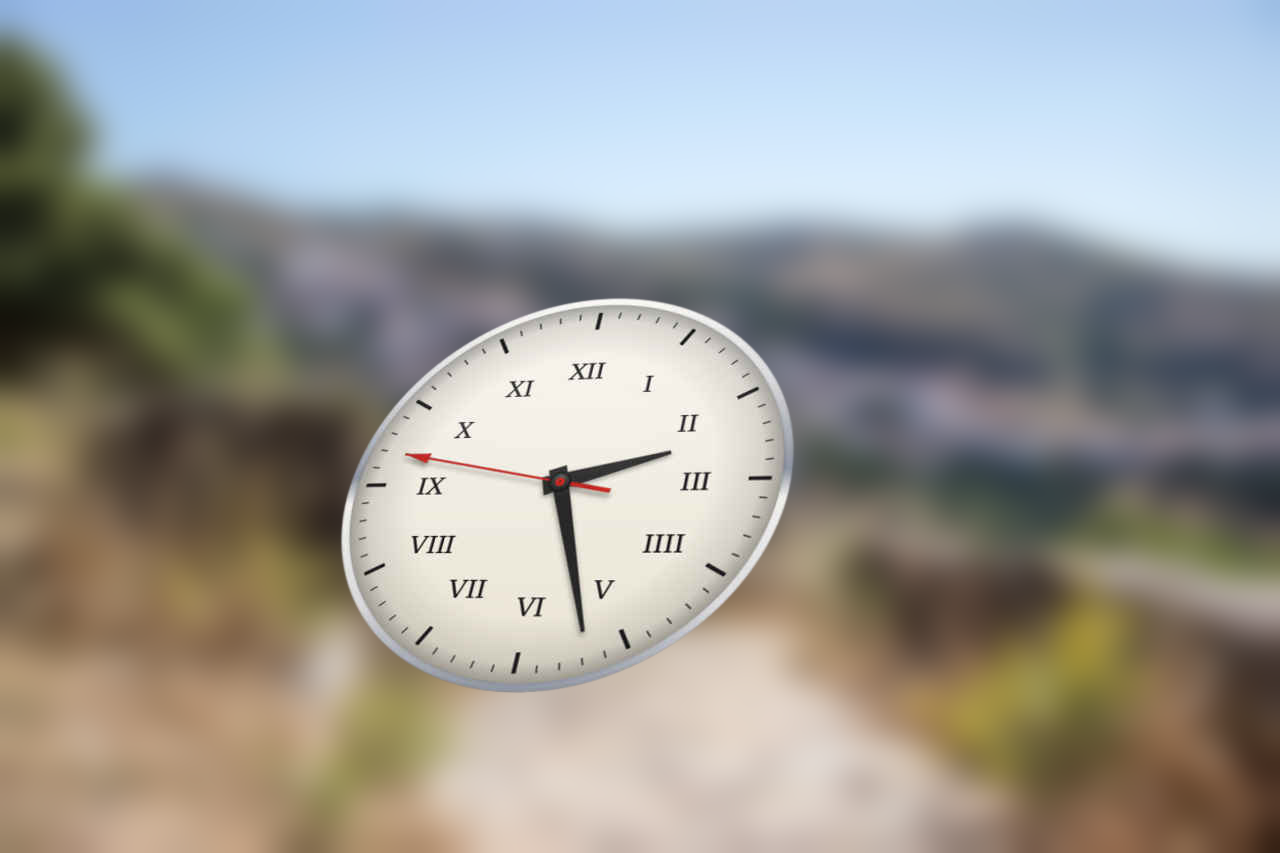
2:26:47
